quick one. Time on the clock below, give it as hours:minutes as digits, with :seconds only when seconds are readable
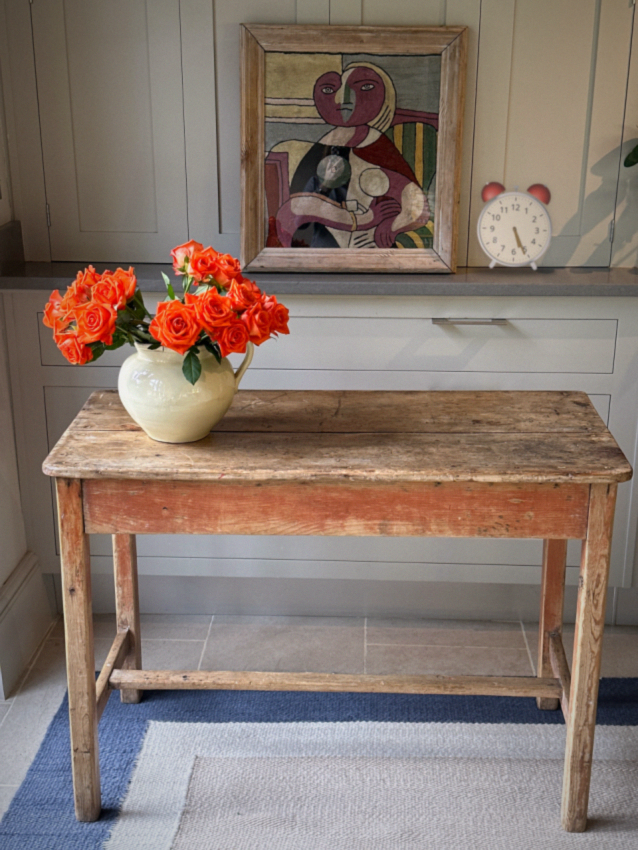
5:26
